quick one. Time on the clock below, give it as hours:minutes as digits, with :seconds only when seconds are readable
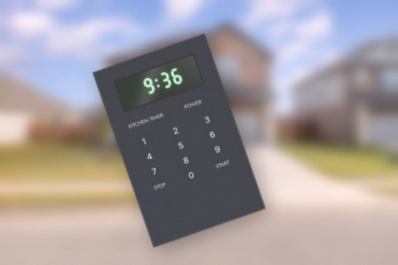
9:36
